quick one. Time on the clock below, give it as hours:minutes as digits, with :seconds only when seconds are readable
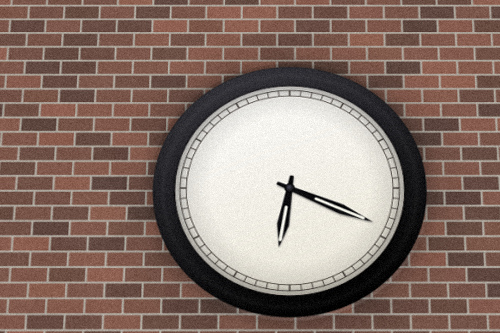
6:19
